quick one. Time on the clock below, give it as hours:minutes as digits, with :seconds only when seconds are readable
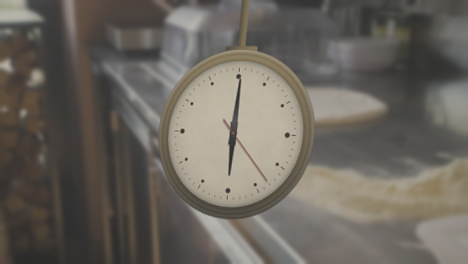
6:00:23
